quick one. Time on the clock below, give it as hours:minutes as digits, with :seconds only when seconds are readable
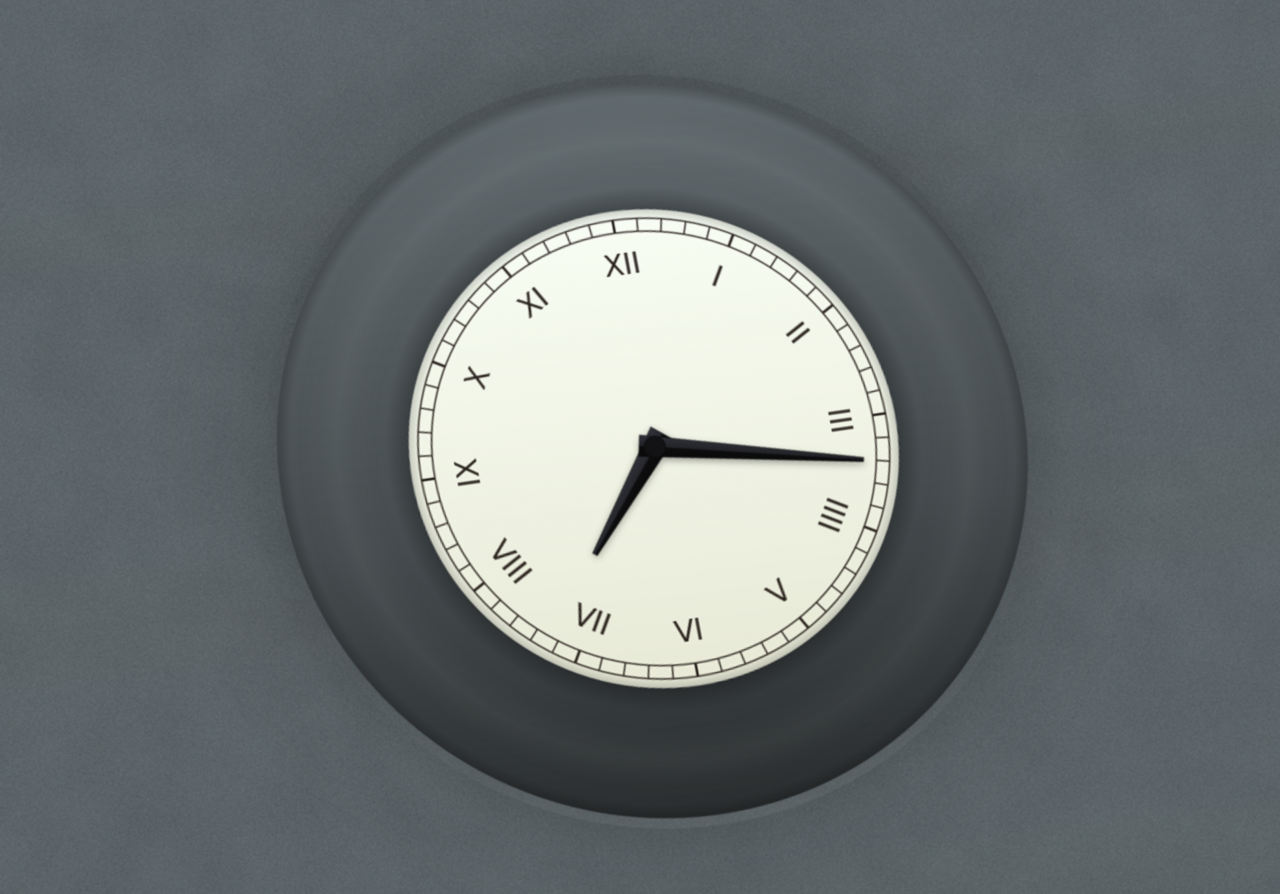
7:17
